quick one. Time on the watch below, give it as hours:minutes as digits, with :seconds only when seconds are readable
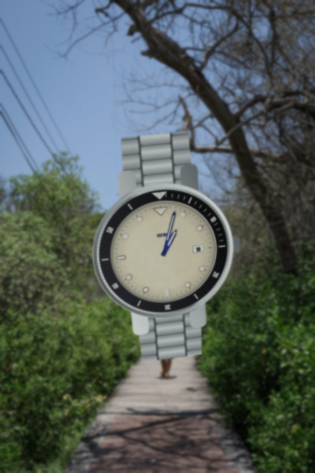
1:03
